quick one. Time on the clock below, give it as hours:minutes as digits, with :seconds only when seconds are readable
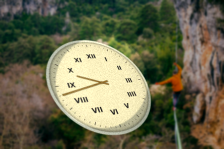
9:43
